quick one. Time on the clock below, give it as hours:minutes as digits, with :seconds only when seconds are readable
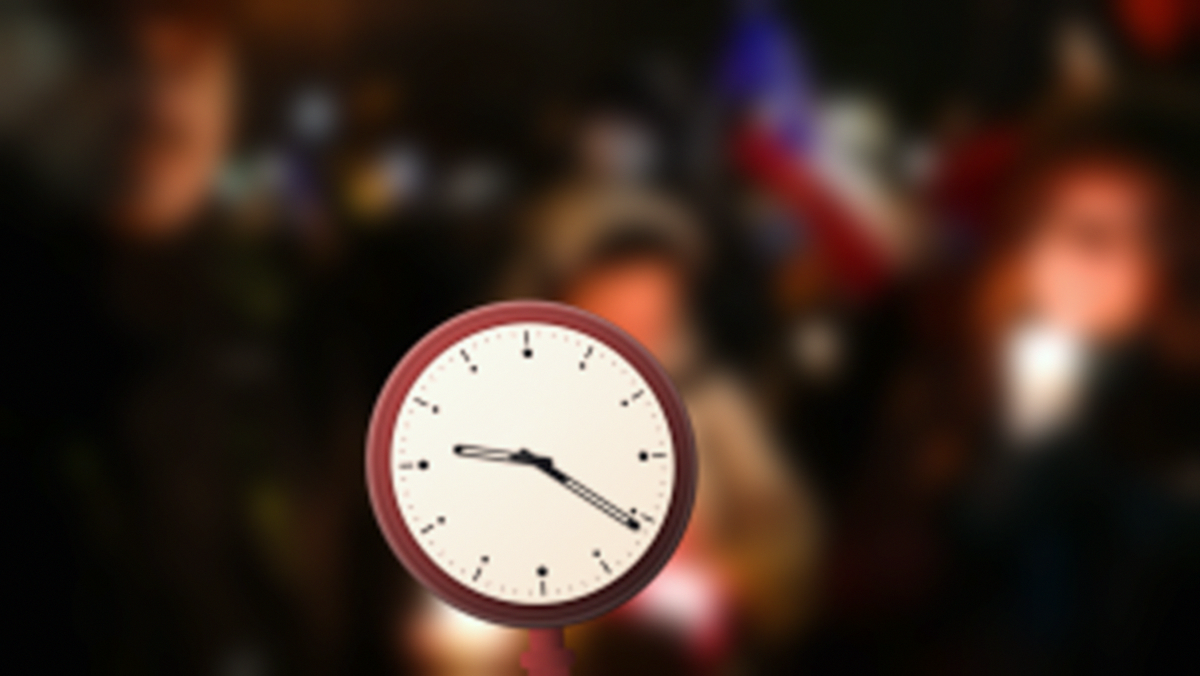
9:21
